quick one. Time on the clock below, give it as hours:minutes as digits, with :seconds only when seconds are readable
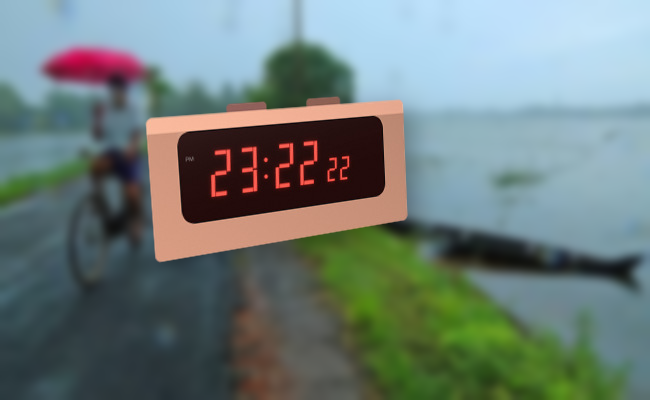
23:22:22
